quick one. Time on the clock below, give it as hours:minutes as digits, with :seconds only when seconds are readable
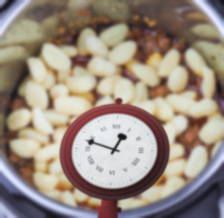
12:48
